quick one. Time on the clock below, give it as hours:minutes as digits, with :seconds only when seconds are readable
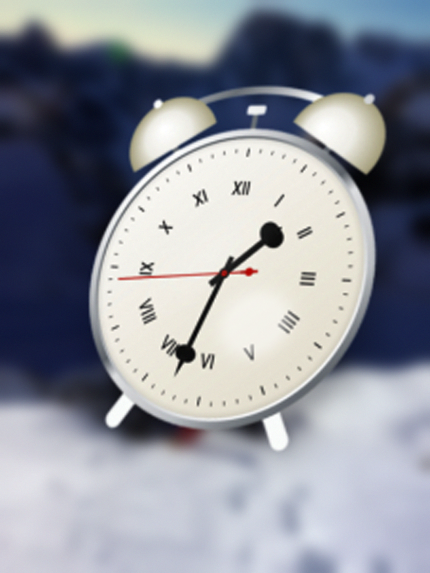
1:32:44
